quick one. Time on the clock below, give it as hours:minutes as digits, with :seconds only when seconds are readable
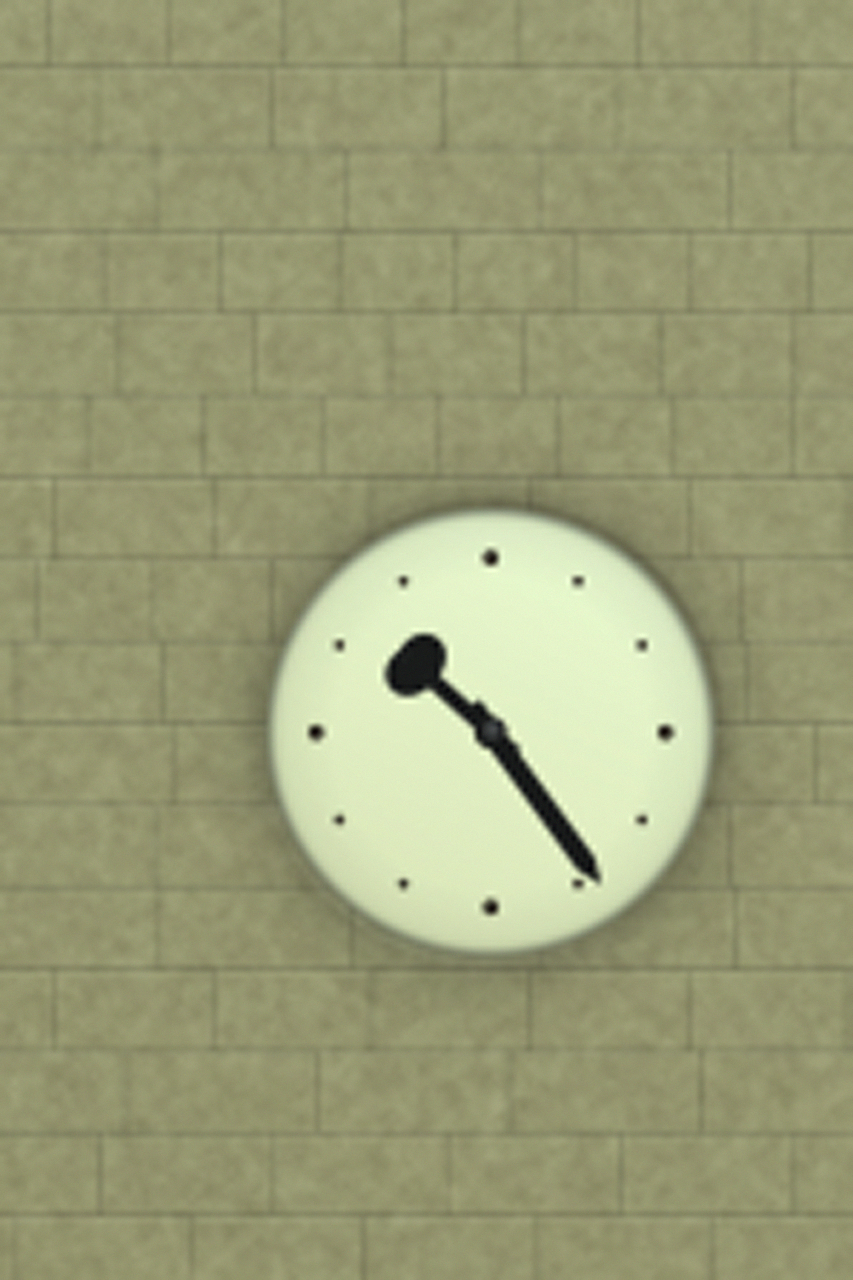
10:24
